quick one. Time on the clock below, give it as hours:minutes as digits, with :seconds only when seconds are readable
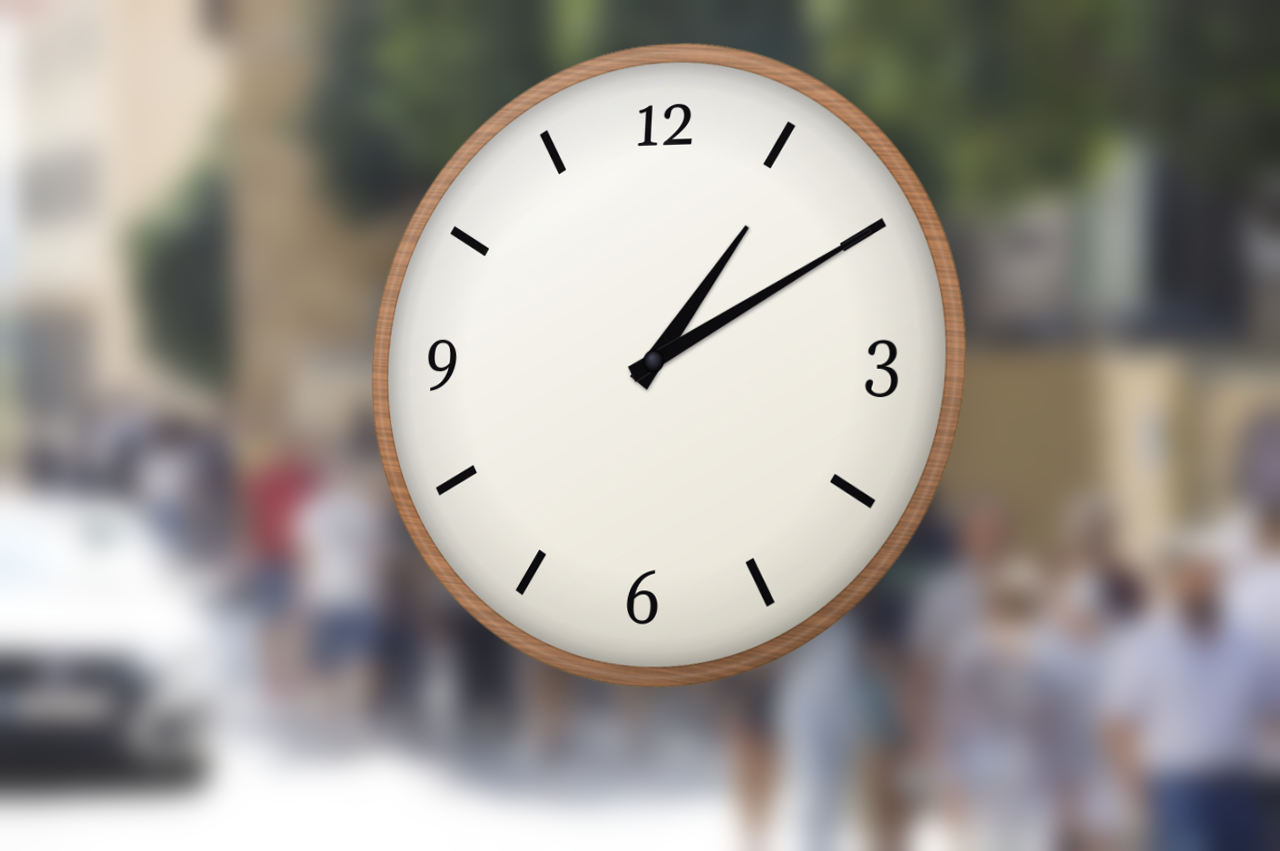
1:10
